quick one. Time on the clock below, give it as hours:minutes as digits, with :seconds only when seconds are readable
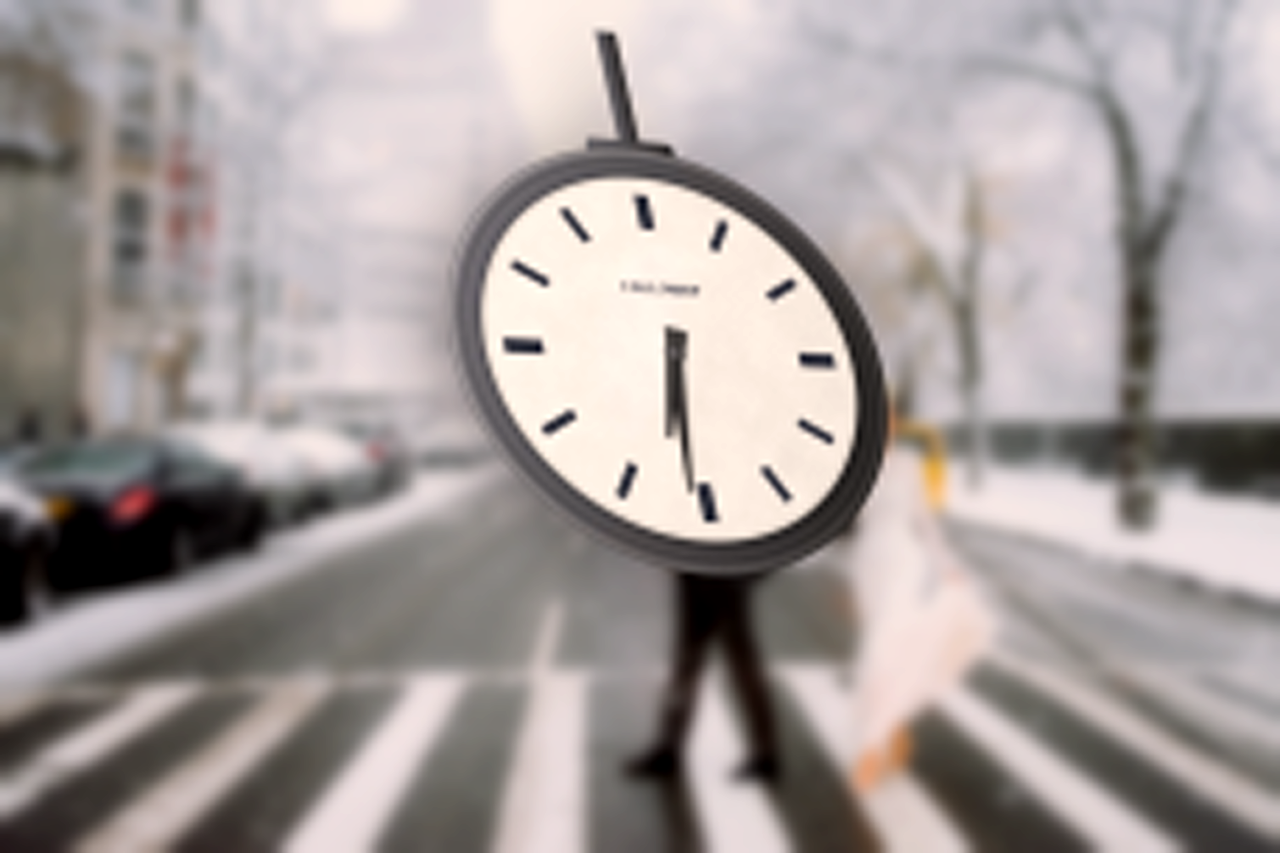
6:31
